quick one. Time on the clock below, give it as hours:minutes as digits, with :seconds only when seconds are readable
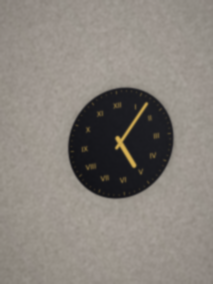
5:07
